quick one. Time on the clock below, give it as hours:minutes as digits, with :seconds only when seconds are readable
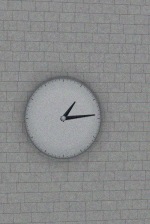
1:14
